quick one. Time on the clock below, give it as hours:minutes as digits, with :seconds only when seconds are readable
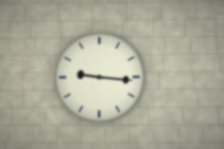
9:16
